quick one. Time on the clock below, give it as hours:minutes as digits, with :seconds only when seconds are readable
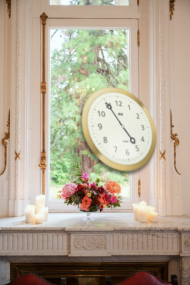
4:55
